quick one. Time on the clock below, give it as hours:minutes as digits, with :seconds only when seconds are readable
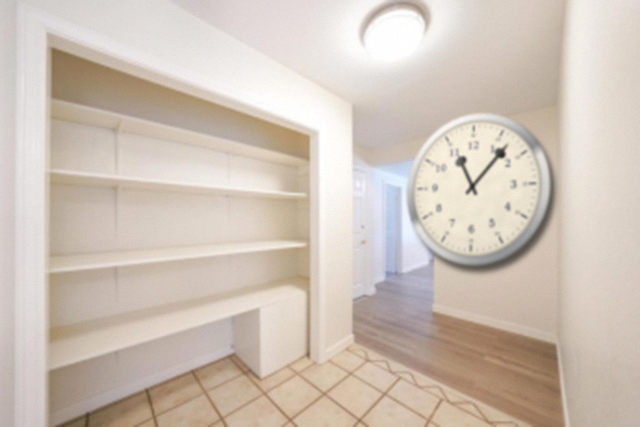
11:07
